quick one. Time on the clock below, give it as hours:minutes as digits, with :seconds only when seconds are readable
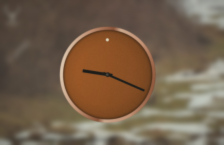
9:19
